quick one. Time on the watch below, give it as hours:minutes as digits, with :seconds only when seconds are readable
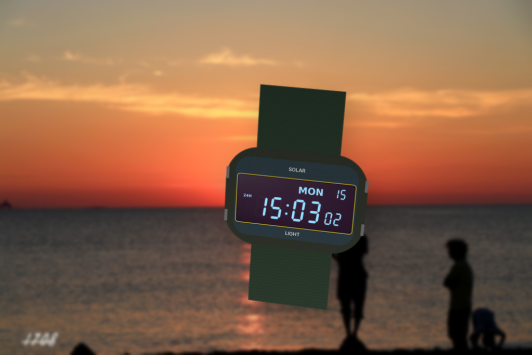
15:03:02
